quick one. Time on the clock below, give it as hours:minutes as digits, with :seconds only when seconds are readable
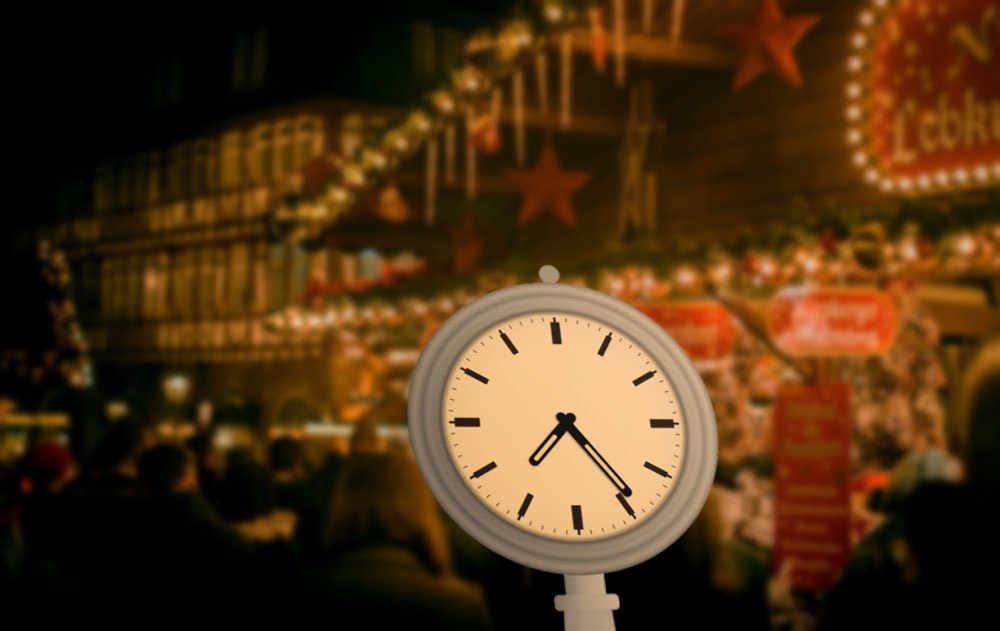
7:24
